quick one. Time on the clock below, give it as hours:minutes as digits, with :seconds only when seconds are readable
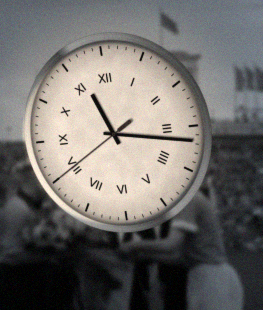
11:16:40
